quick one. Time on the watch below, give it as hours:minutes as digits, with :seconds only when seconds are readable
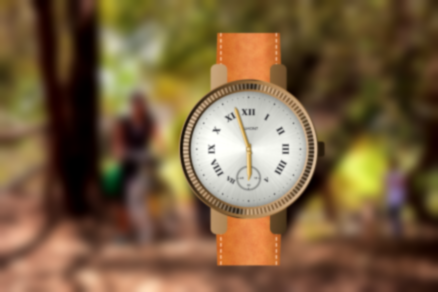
5:57
